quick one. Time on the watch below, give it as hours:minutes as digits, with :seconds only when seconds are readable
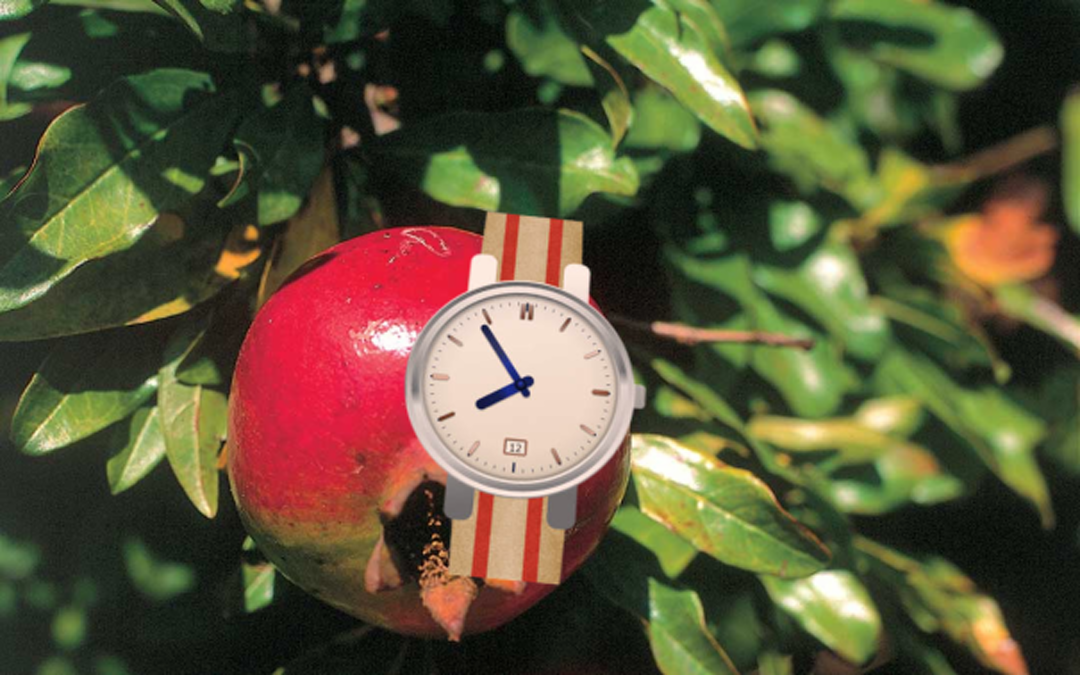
7:54
